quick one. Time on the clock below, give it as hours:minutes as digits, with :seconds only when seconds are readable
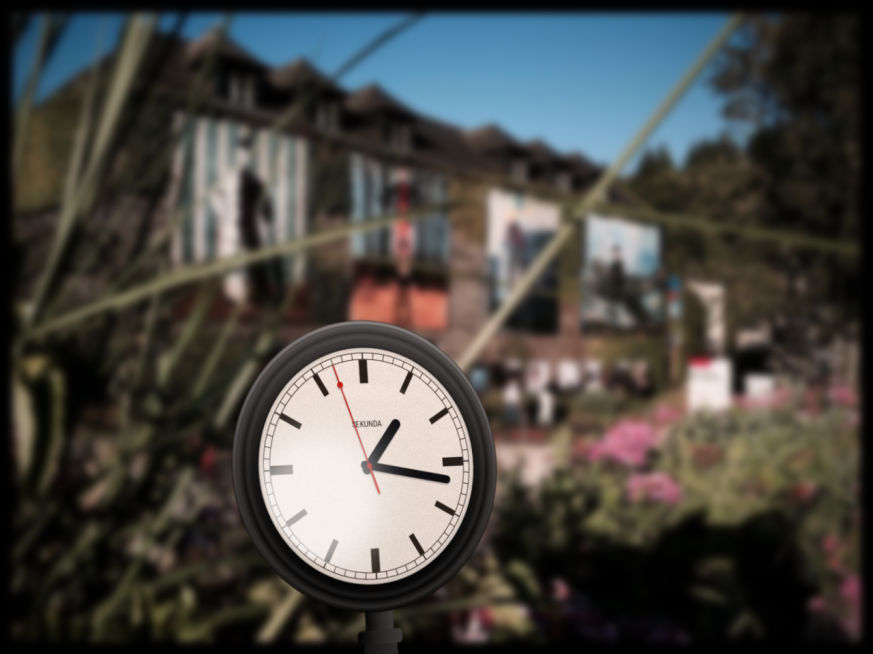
1:16:57
